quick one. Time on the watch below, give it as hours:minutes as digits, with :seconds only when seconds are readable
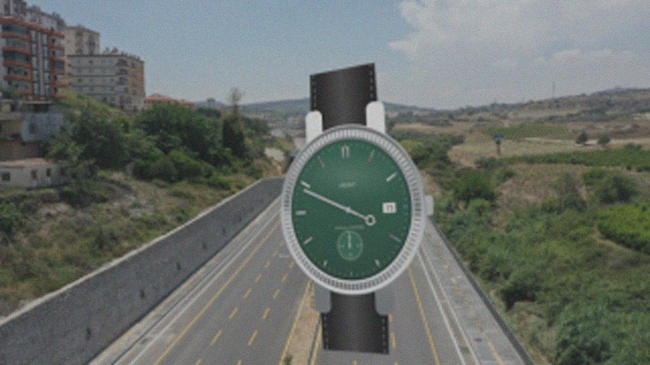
3:49
